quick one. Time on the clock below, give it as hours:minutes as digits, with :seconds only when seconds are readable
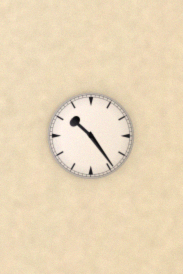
10:24
